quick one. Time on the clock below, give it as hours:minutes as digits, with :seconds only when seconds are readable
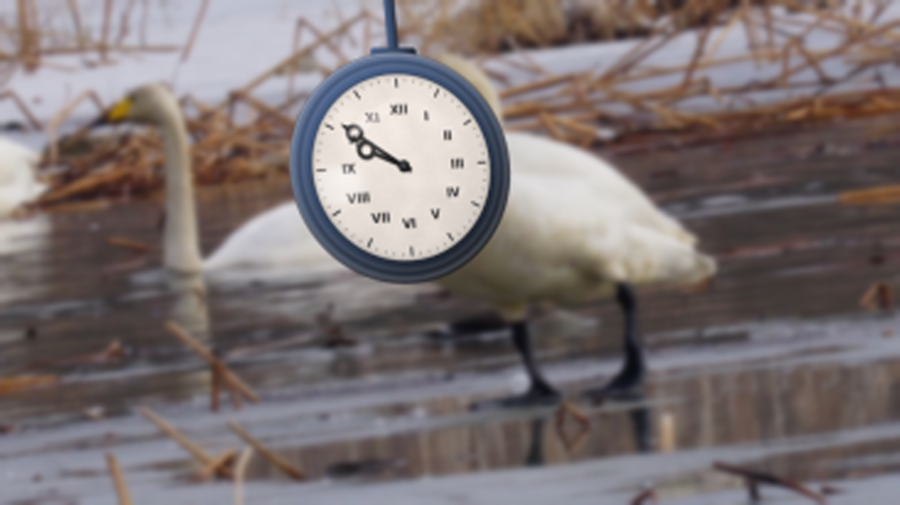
9:51
